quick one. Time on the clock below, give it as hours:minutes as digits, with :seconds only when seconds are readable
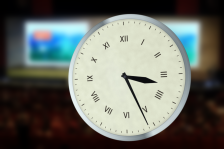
3:26
